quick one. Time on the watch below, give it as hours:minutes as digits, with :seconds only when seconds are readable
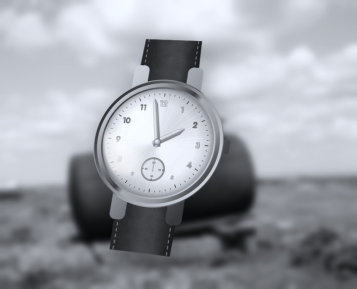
1:58
